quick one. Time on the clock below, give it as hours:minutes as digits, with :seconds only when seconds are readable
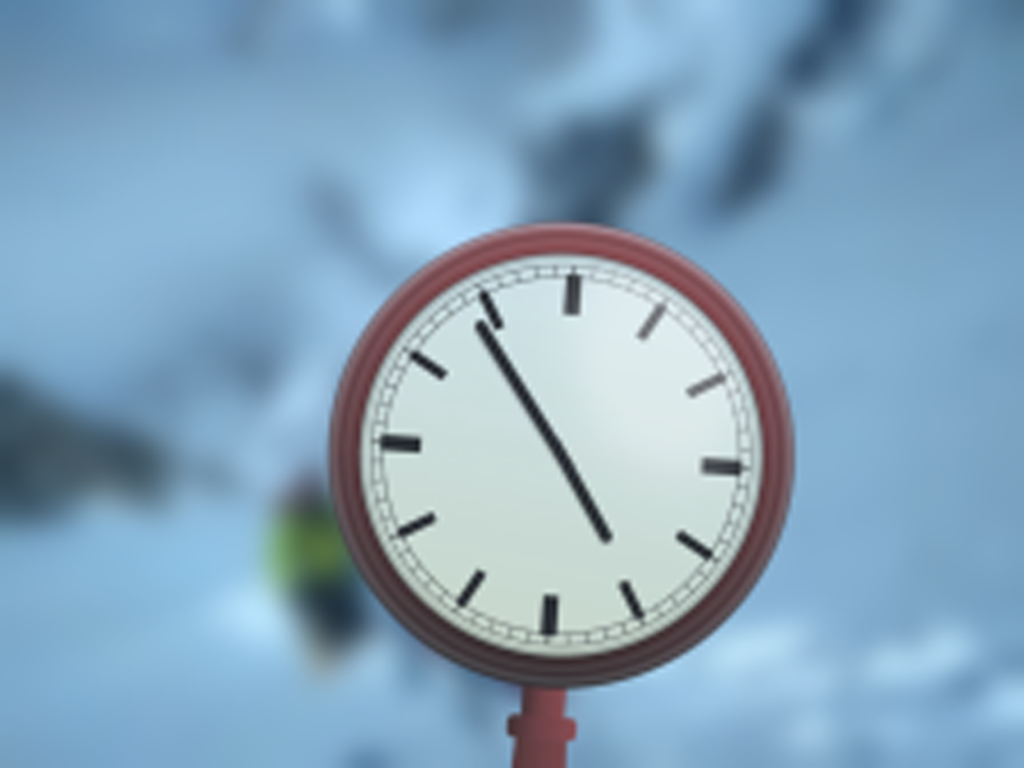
4:54
